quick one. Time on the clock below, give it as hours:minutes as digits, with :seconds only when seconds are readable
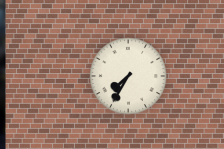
7:35
